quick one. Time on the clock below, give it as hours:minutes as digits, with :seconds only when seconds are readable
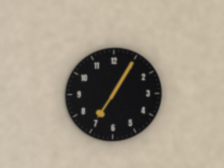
7:05
